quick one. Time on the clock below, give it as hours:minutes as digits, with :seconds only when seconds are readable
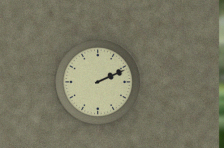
2:11
